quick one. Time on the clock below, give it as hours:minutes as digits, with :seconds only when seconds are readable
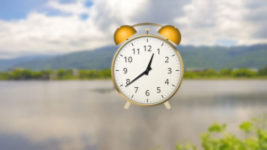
12:39
